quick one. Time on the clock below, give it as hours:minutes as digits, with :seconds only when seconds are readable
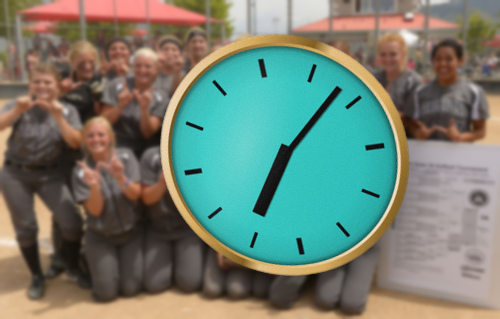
7:08
